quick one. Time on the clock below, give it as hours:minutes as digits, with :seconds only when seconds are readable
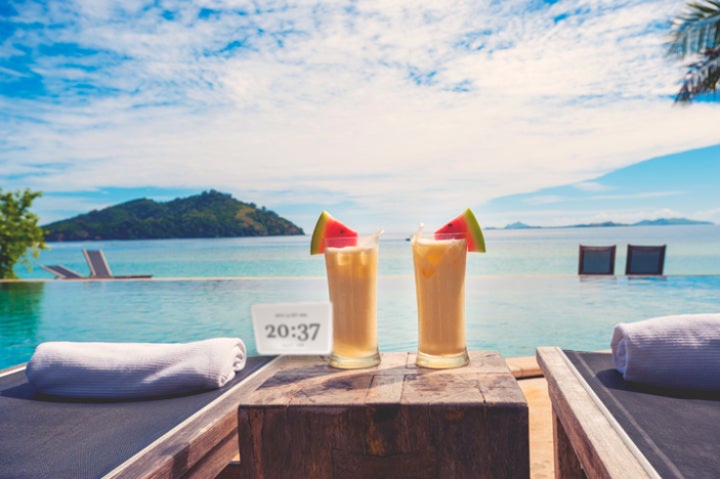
20:37
